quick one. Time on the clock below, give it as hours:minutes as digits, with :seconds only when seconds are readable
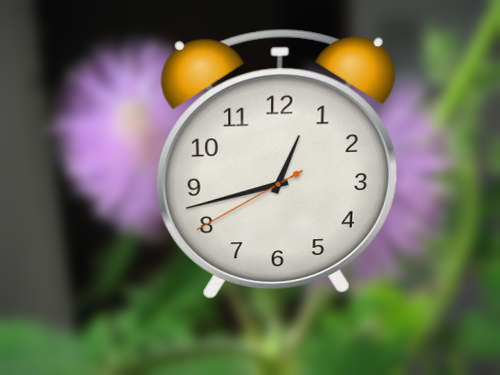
12:42:40
